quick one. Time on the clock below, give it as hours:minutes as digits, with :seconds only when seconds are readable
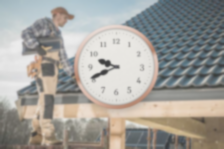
9:41
